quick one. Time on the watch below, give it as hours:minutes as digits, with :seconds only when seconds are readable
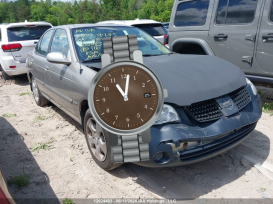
11:02
